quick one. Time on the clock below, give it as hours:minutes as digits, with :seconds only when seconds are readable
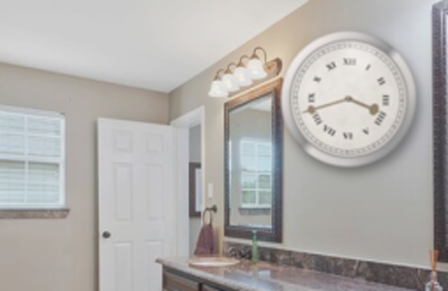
3:42
